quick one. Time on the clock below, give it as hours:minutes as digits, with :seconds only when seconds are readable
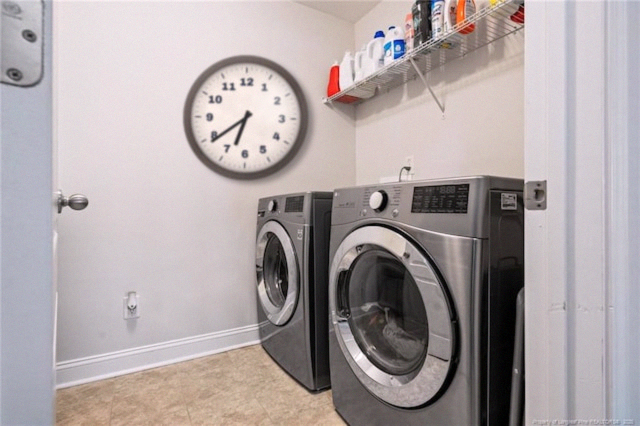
6:39
